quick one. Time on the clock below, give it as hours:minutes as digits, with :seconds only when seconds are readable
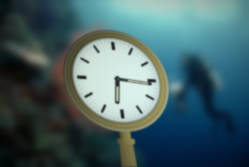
6:16
